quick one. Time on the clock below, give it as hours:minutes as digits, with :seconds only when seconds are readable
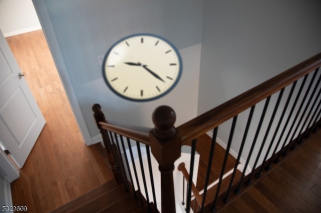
9:22
